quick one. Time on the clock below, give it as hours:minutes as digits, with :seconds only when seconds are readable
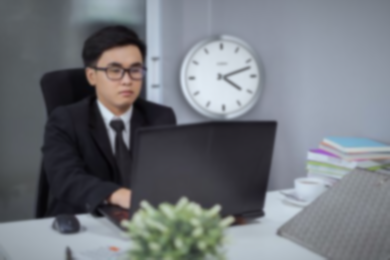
4:12
